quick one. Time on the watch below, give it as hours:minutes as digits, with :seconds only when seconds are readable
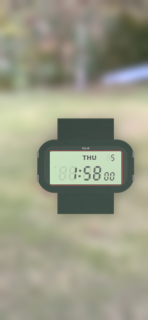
1:58:00
